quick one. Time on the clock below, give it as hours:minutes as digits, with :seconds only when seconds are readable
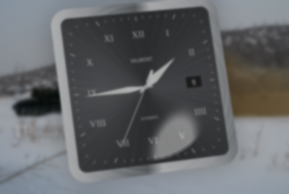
1:44:35
